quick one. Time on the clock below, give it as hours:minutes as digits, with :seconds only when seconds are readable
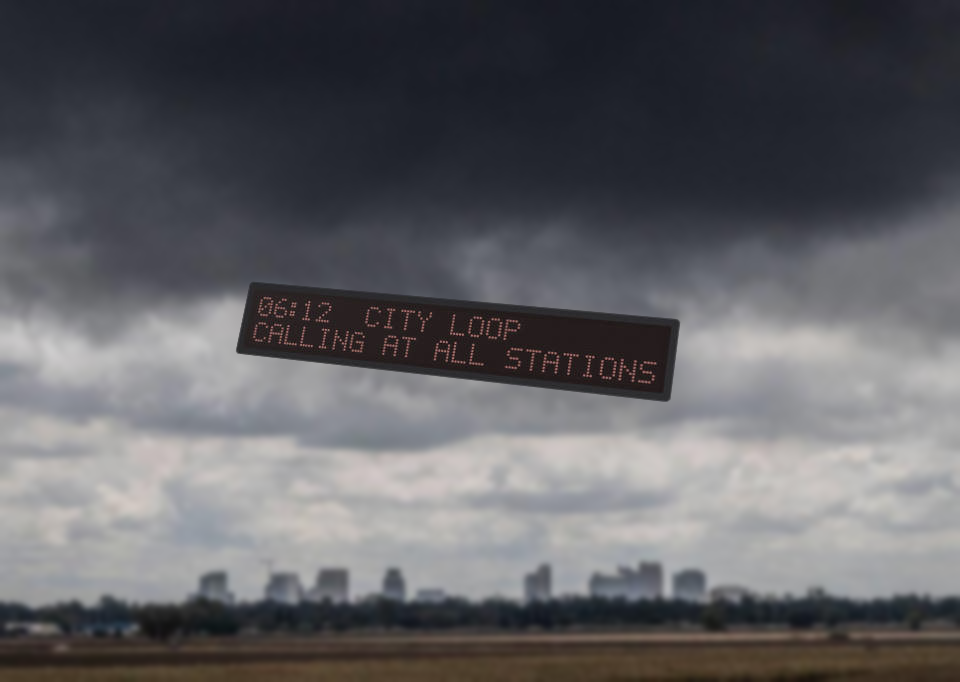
6:12
